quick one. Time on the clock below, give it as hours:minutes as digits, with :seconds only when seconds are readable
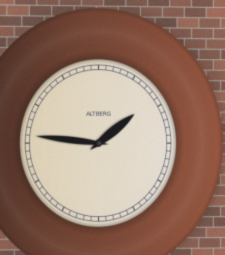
1:46
